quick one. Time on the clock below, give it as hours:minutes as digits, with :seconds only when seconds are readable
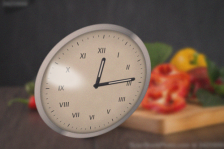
12:14
